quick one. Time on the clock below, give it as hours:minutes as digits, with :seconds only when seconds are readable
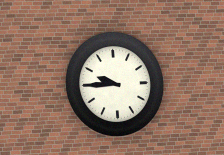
9:45
